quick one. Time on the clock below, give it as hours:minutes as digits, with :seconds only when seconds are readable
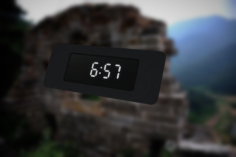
6:57
